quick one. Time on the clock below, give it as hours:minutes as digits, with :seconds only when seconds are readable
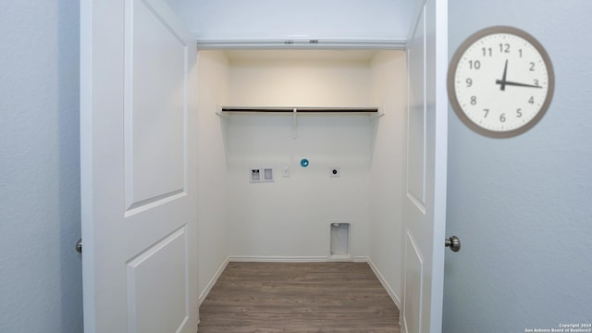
12:16
